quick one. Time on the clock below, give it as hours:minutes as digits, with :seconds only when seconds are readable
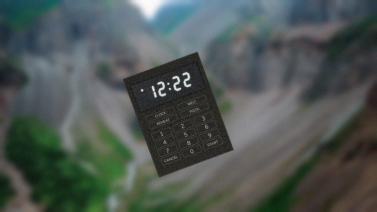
12:22
